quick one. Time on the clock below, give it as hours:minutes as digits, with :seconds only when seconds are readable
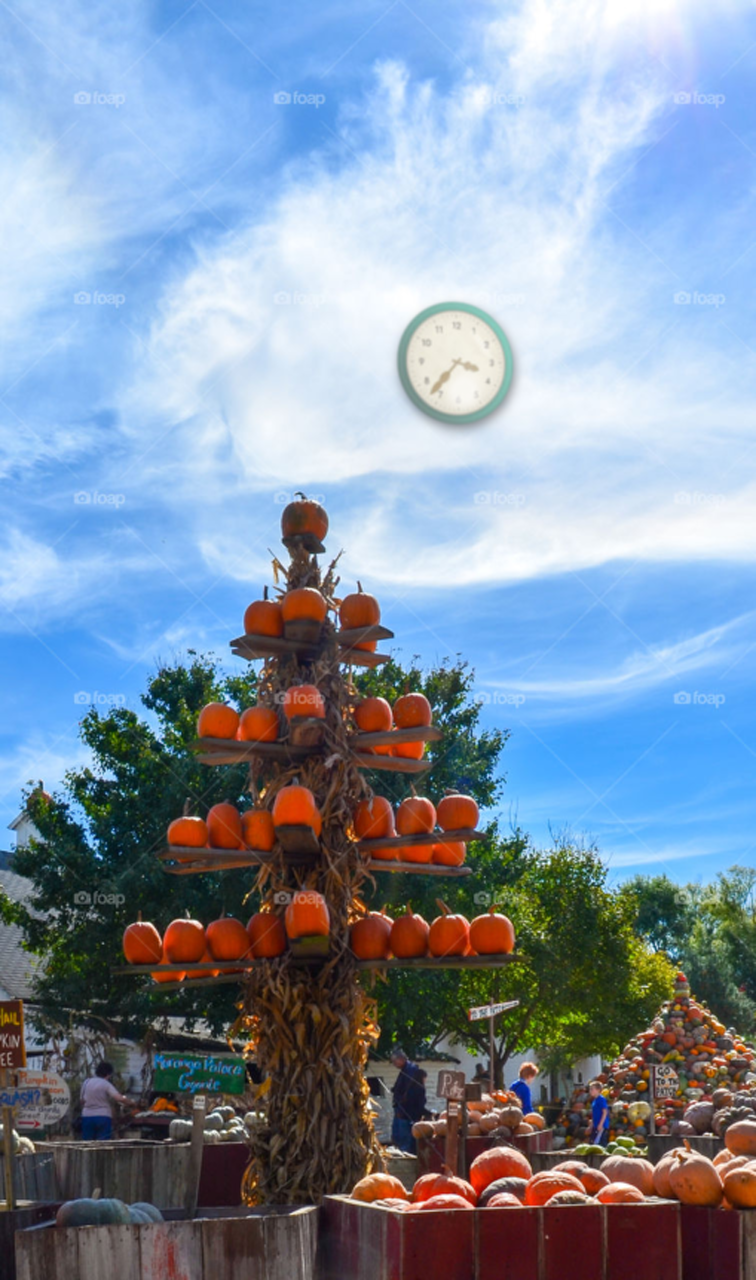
3:37
